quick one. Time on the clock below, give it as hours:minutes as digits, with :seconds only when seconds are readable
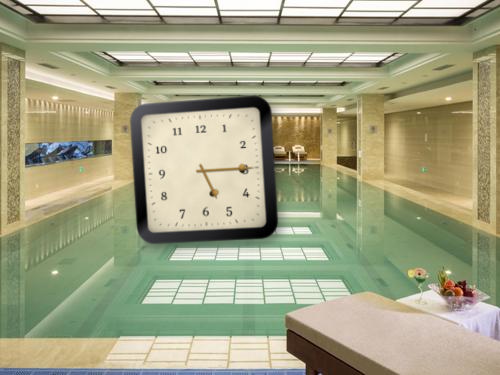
5:15
